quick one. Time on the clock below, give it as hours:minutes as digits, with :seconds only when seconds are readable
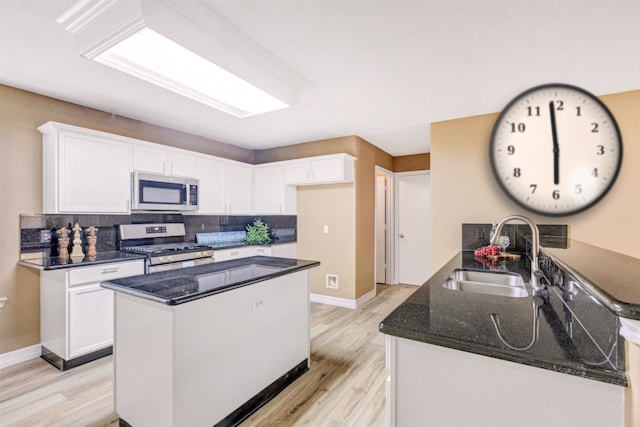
5:59
